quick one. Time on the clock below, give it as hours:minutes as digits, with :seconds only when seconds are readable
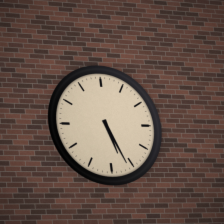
5:26
